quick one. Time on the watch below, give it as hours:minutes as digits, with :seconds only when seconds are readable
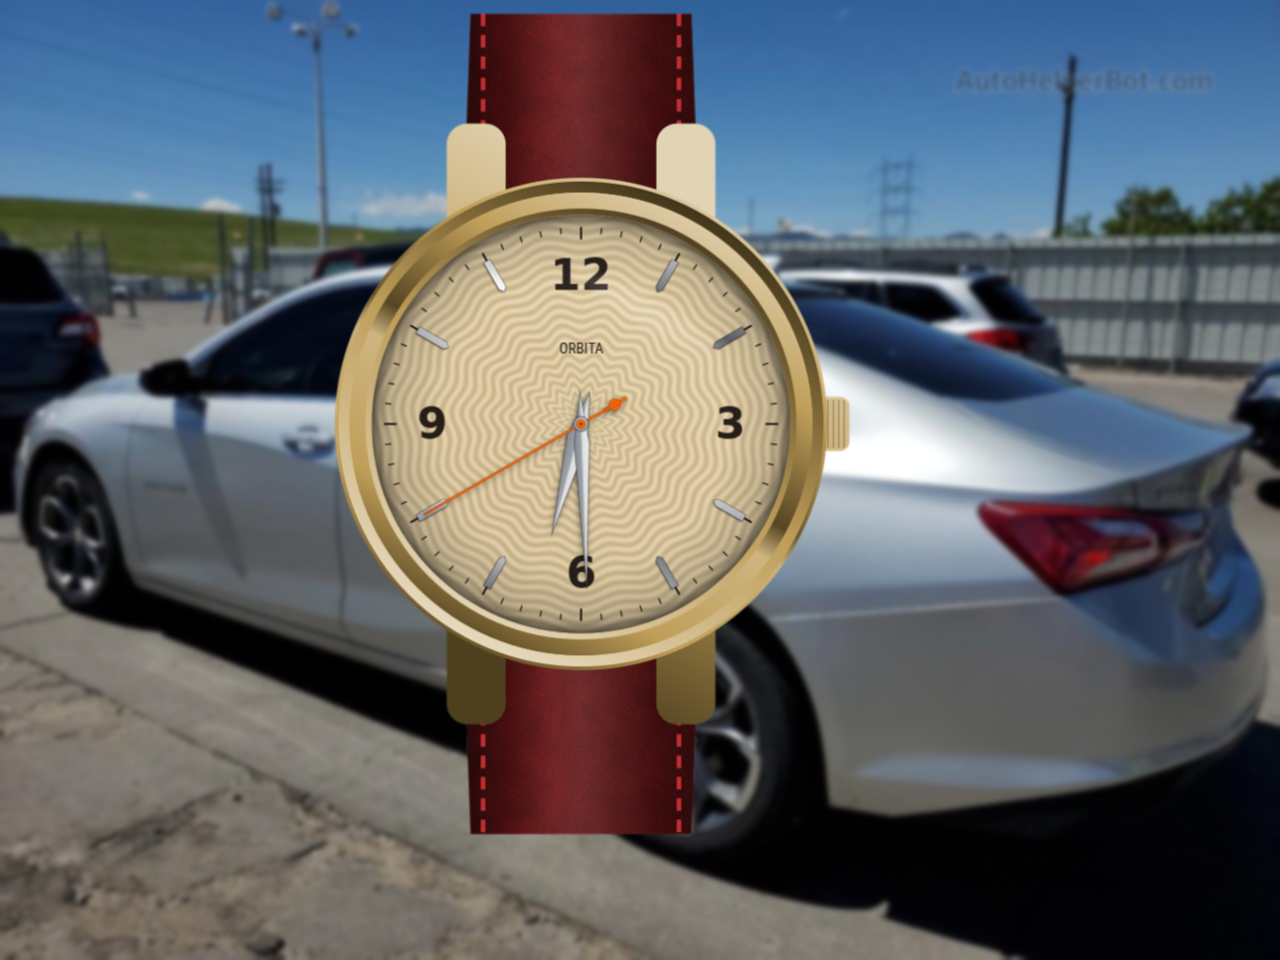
6:29:40
